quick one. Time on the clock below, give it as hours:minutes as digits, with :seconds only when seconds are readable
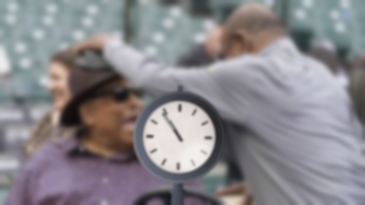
10:54
